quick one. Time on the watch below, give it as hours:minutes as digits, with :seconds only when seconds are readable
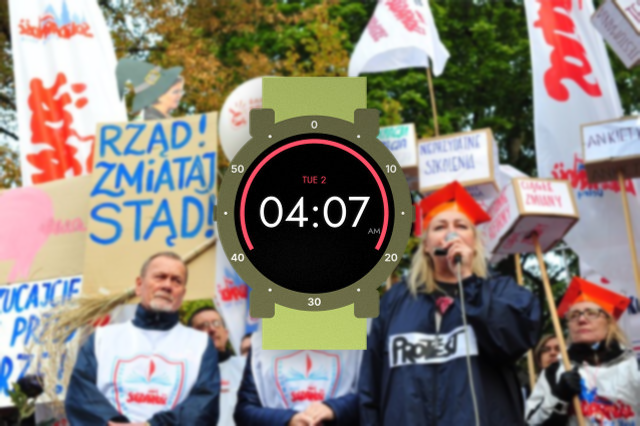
4:07
